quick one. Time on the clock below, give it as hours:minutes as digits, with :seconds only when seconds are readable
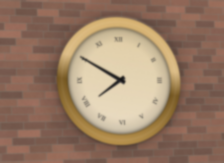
7:50
